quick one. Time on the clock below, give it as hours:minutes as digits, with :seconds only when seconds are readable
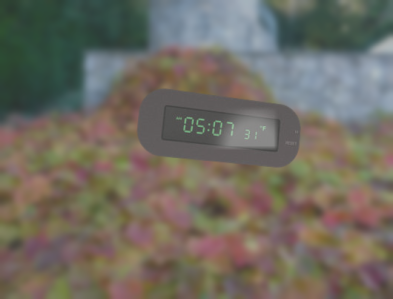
5:07
